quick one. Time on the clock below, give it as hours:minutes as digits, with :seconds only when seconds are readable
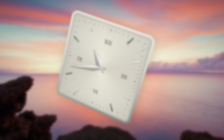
10:42
